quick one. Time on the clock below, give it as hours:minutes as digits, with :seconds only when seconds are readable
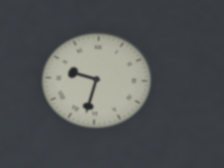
9:32
